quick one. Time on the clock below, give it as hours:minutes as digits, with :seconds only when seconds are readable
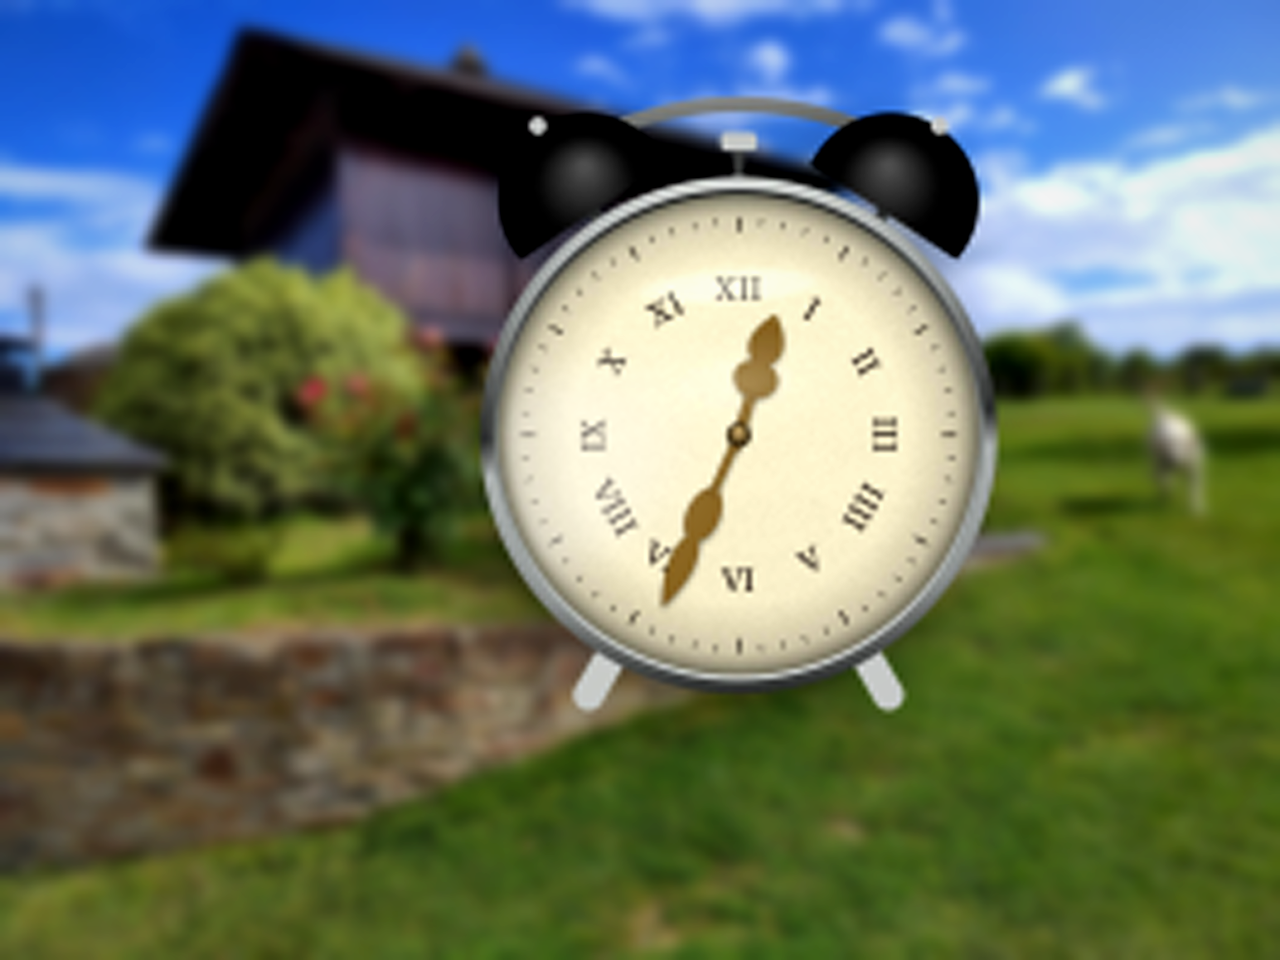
12:34
